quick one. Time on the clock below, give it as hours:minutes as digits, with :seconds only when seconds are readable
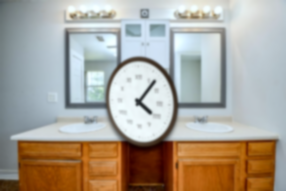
4:07
